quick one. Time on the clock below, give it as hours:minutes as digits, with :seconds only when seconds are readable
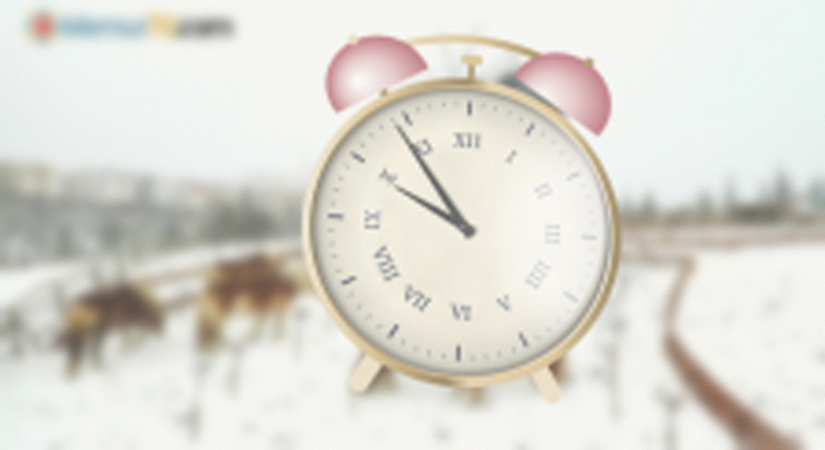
9:54
